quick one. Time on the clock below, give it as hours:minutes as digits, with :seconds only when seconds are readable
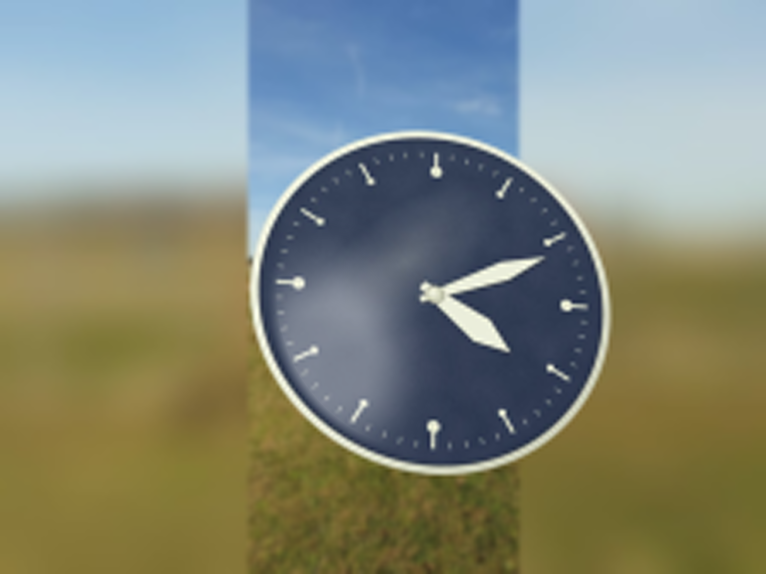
4:11
